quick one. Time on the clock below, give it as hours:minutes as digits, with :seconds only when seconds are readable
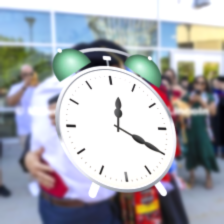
12:20
